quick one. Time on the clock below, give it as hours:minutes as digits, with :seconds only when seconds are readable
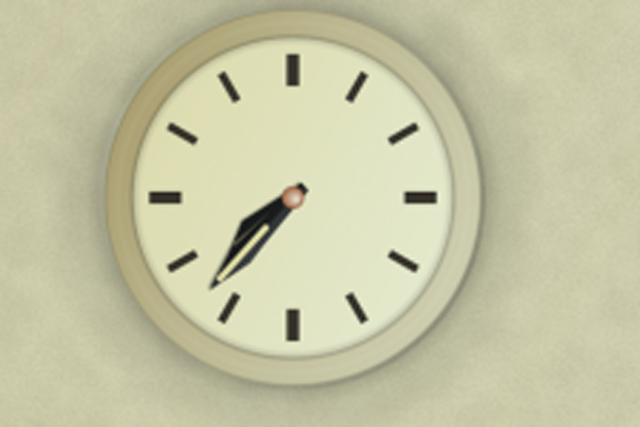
7:37
